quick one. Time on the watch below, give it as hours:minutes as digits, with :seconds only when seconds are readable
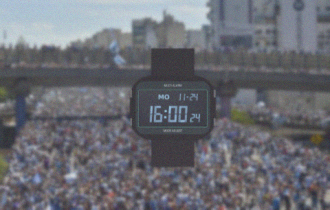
16:00
